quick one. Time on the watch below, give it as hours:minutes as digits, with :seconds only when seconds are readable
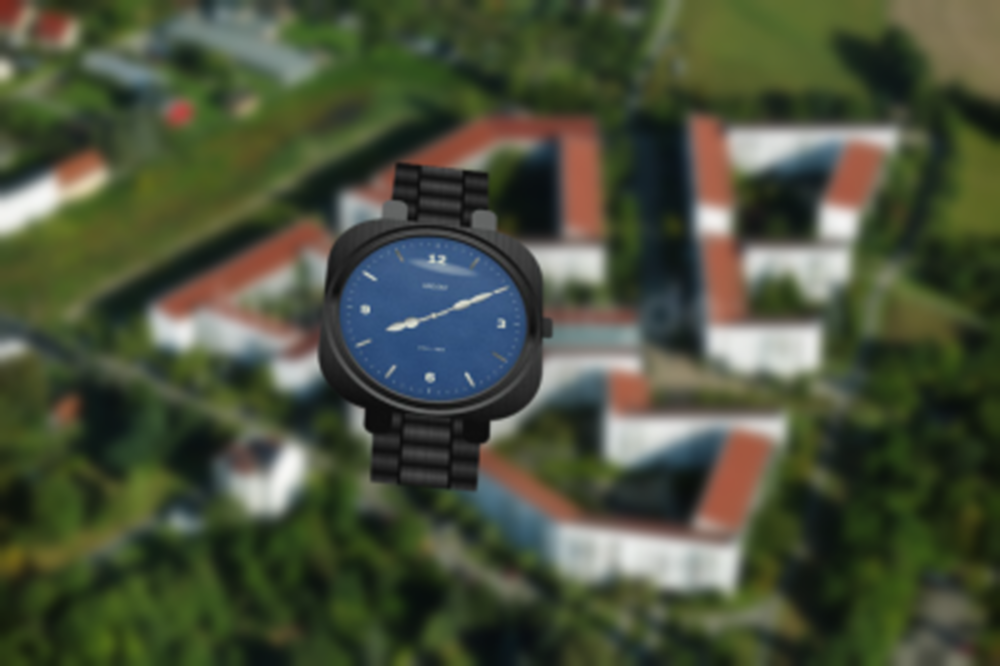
8:10
